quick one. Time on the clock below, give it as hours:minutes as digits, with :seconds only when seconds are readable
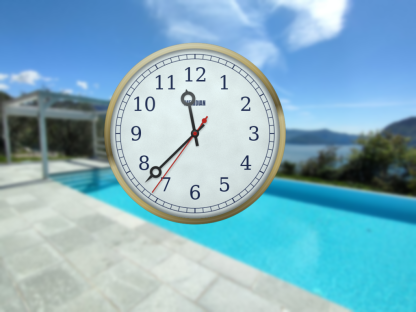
11:37:36
